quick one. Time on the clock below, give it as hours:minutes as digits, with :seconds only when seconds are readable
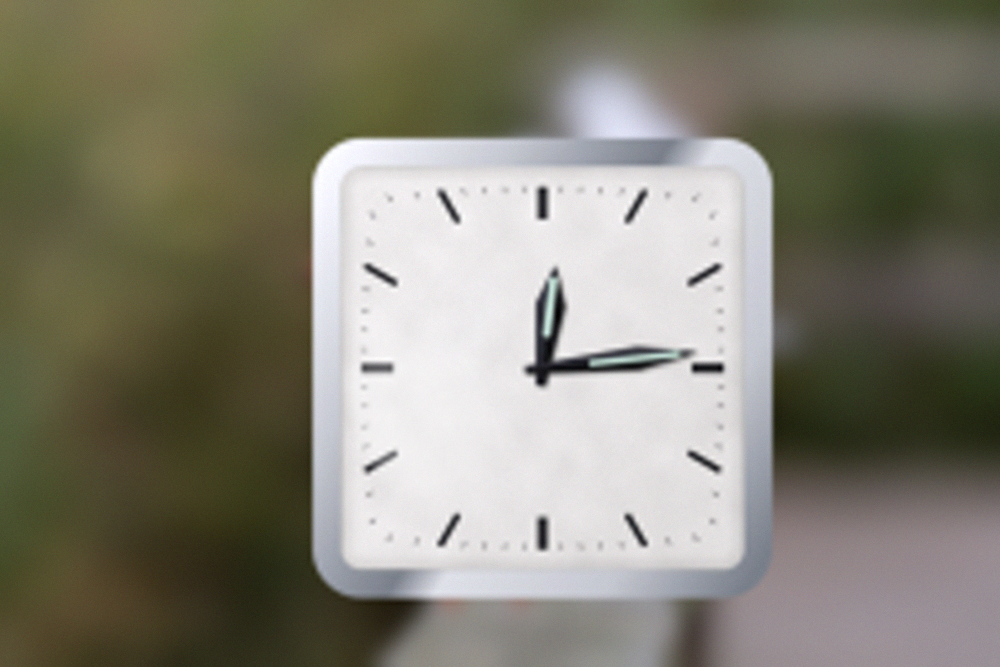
12:14
